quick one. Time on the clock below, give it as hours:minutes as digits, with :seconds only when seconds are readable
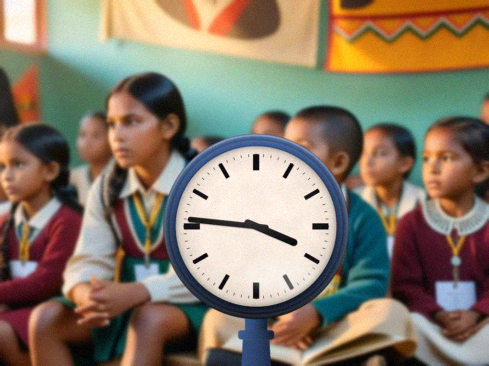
3:46
